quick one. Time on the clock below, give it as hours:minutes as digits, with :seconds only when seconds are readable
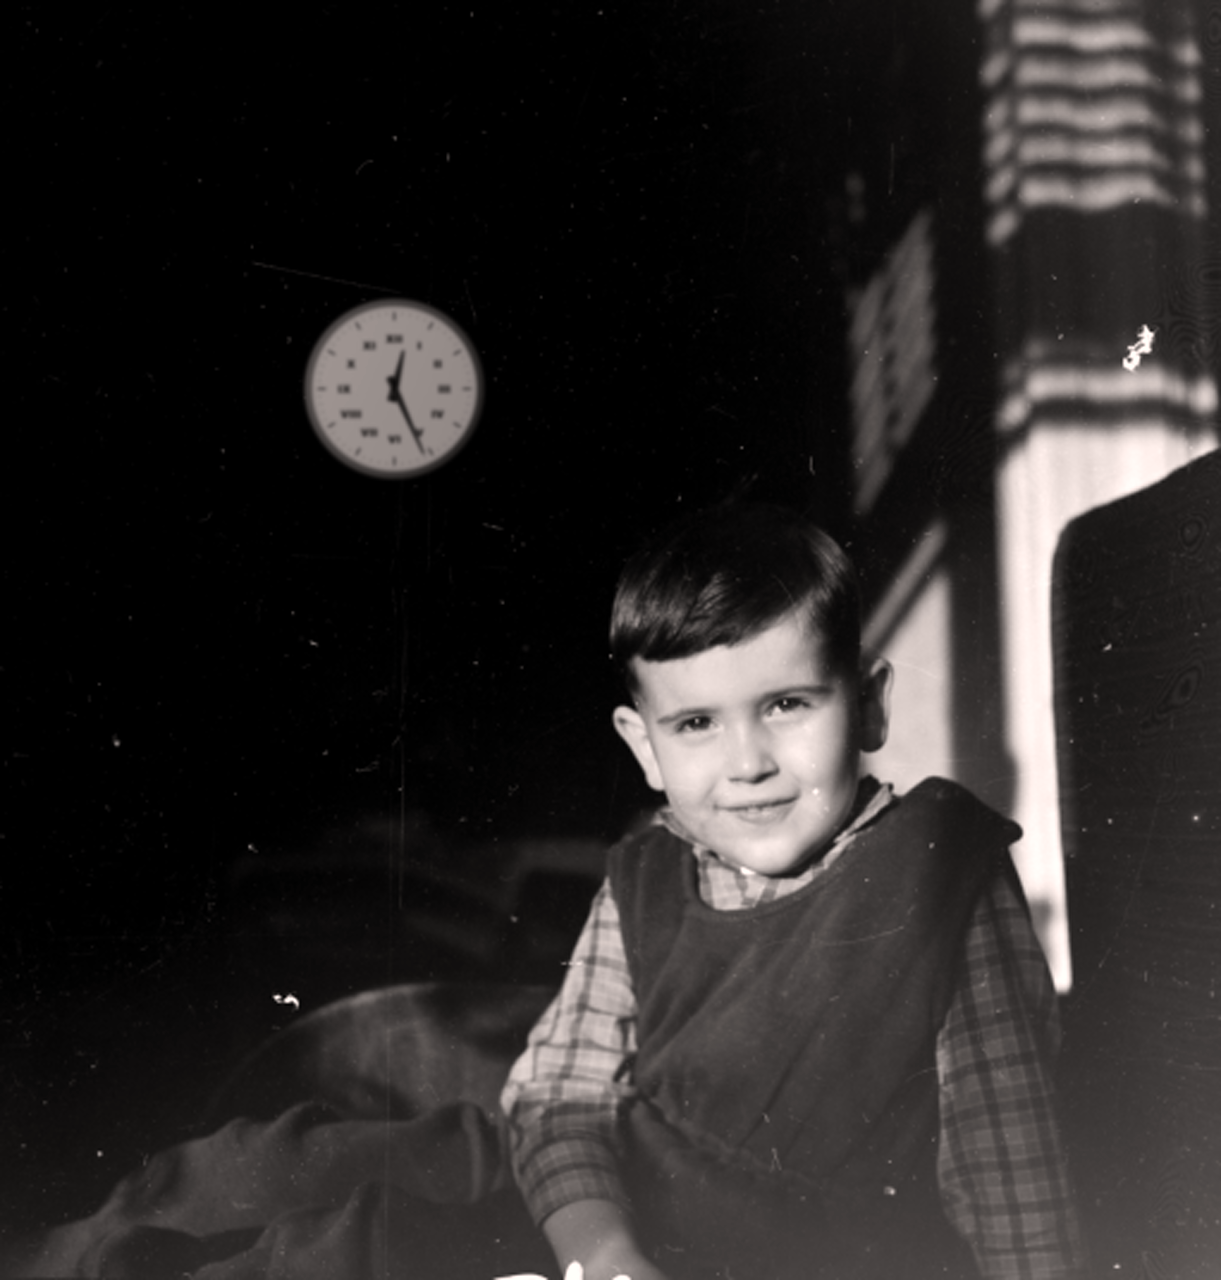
12:26
